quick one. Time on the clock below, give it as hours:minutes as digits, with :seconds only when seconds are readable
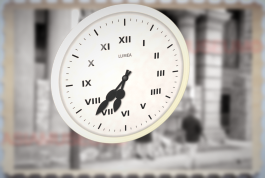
6:37
